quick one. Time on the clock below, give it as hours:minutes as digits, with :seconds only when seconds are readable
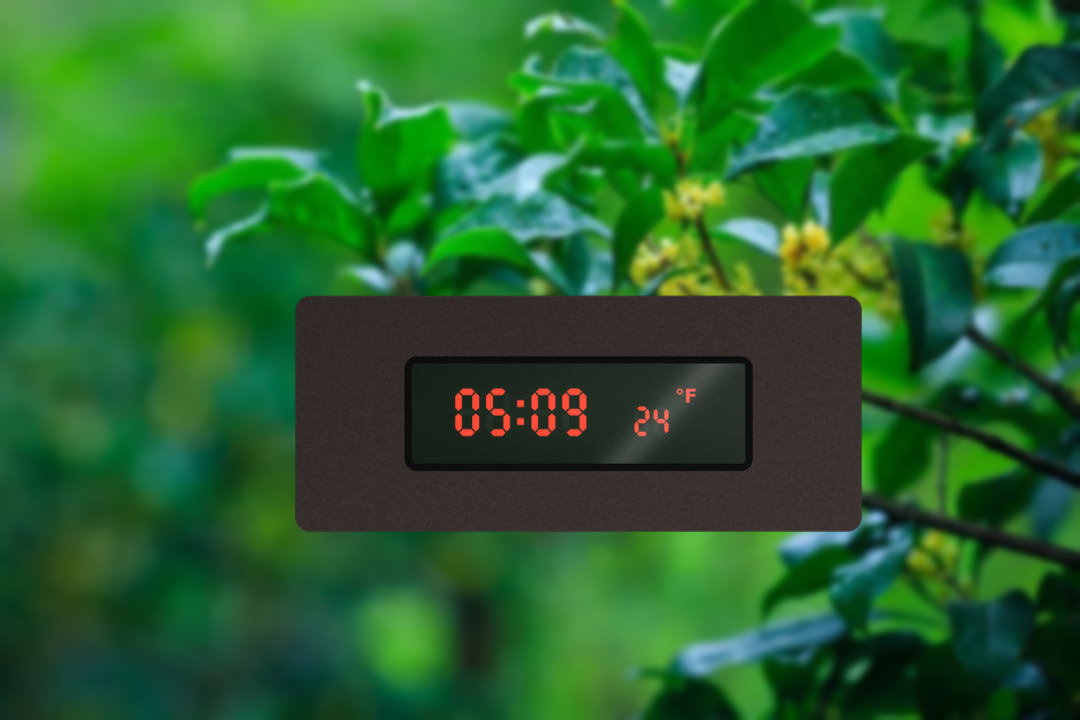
5:09
